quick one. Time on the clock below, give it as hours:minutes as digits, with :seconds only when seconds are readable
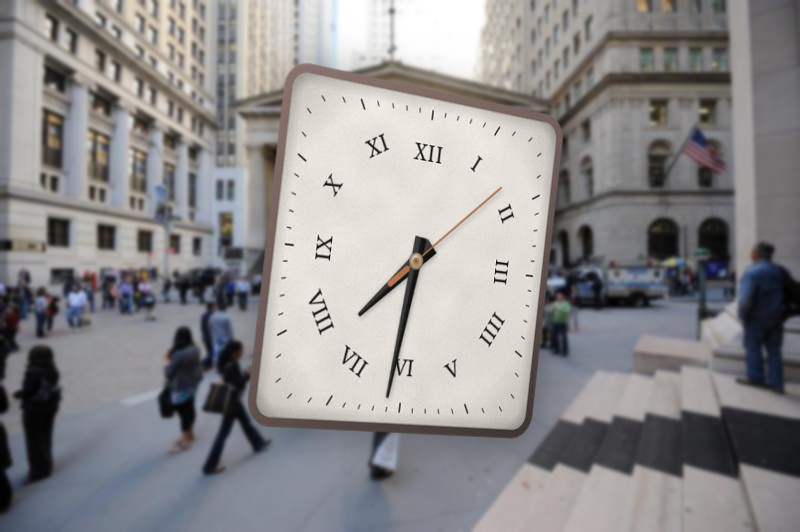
7:31:08
